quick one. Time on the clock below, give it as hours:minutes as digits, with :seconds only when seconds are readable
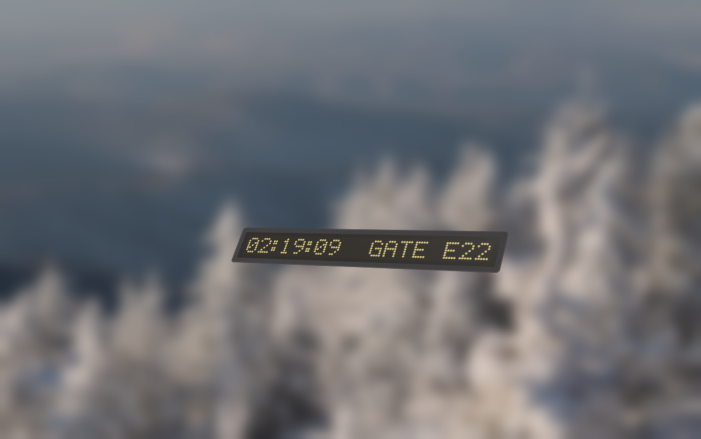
2:19:09
